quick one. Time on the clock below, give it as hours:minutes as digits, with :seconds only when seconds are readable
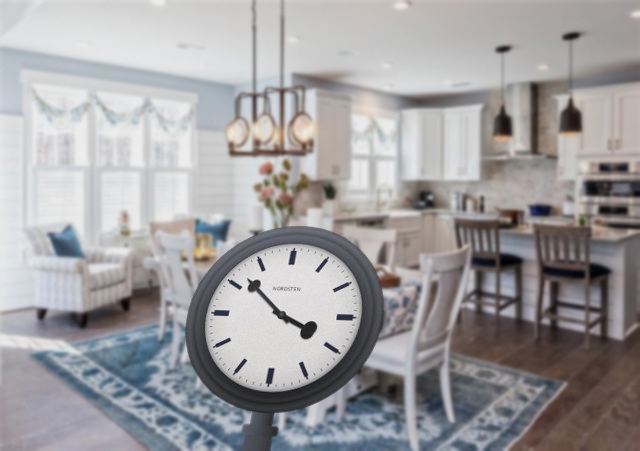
3:52
